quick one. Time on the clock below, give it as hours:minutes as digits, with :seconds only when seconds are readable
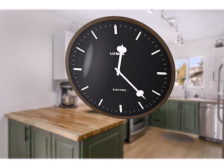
12:23
